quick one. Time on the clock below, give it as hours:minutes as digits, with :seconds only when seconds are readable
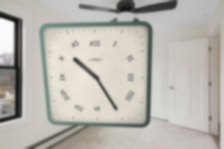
10:25
